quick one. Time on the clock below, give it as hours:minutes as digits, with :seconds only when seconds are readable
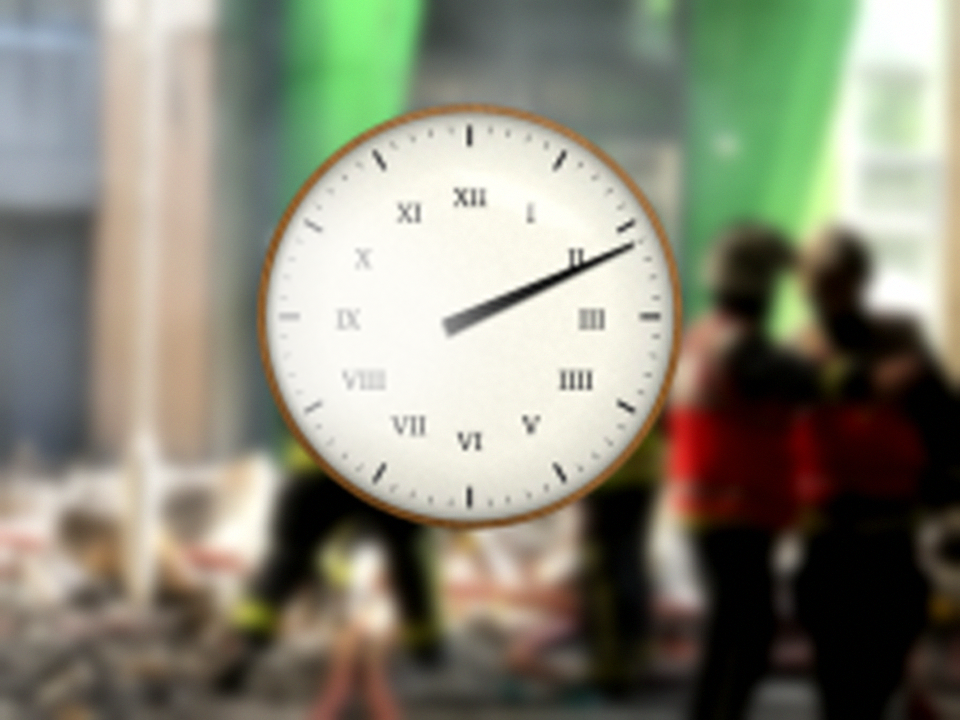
2:11
